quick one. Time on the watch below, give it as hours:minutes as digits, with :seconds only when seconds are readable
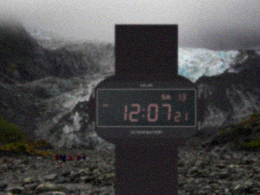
12:07
